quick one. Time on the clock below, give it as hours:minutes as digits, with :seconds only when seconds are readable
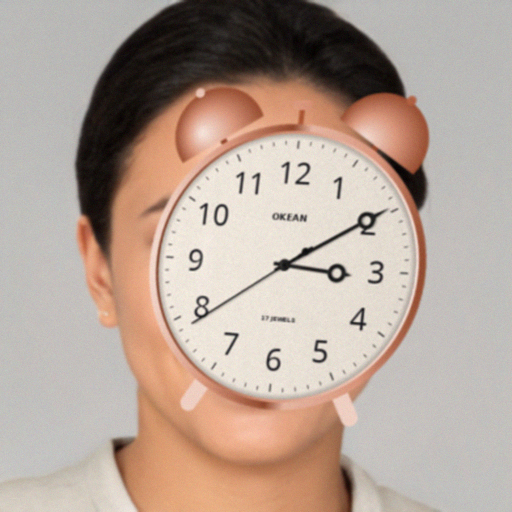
3:09:39
